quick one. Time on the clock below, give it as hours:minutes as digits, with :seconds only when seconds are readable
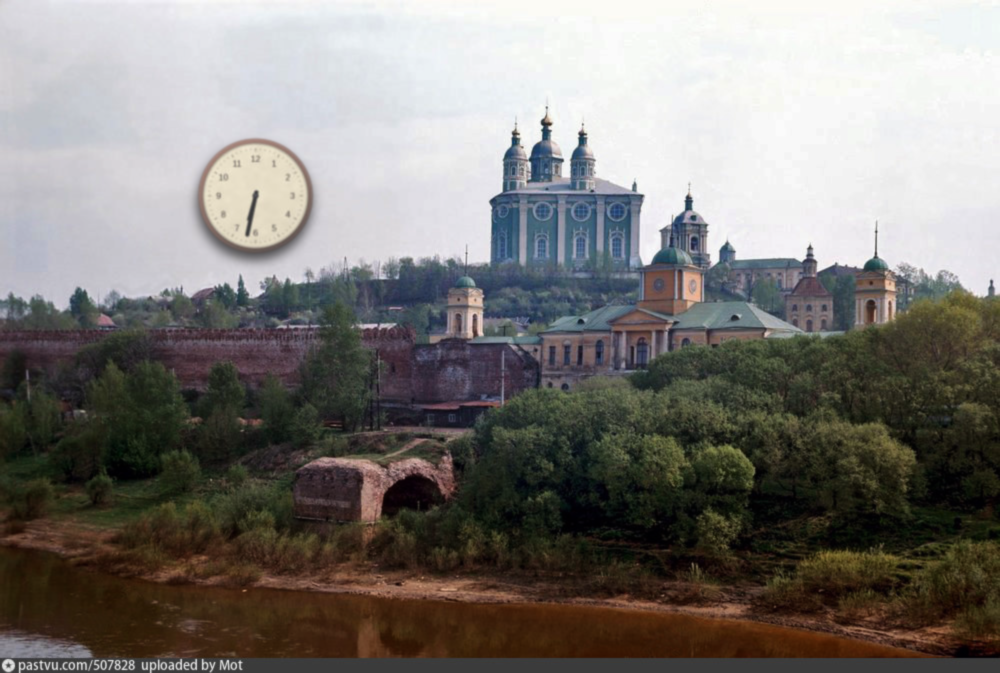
6:32
